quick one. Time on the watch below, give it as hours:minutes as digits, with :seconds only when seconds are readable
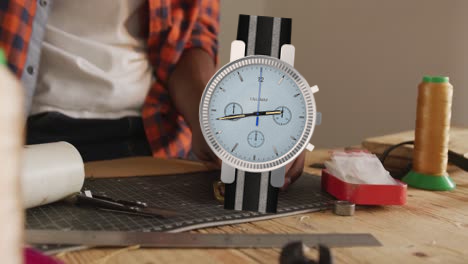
2:43
